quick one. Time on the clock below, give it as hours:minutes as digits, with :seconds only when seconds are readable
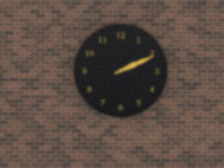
2:11
